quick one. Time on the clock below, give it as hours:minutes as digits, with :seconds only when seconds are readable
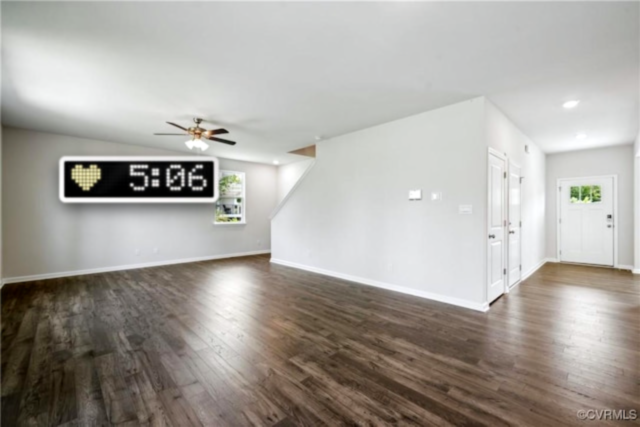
5:06
